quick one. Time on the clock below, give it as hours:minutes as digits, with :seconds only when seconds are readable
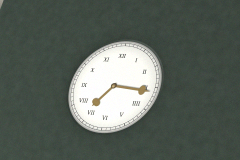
7:16
